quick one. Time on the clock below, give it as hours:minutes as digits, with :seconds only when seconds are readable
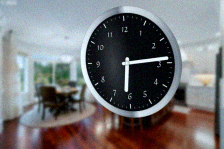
6:14
